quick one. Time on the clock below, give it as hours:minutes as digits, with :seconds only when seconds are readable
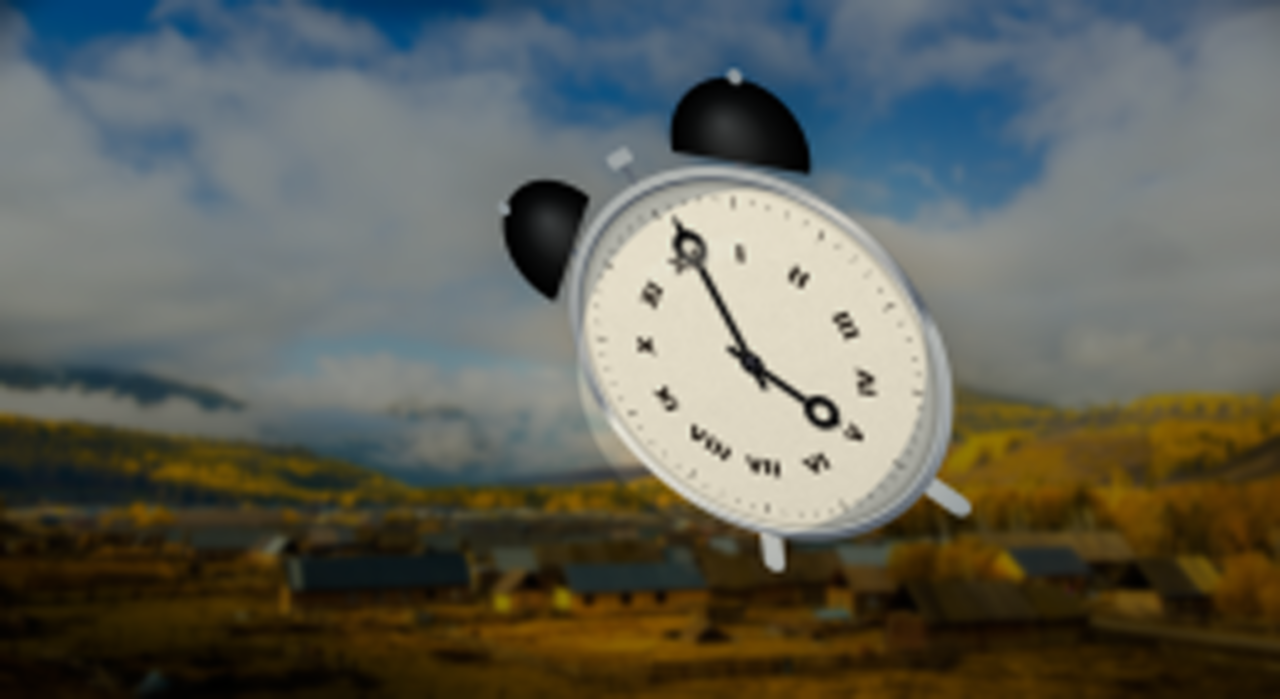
5:01
